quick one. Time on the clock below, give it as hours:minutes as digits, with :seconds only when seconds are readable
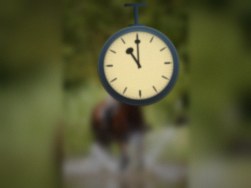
11:00
